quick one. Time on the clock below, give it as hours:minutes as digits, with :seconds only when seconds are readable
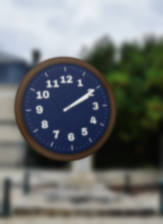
2:10
